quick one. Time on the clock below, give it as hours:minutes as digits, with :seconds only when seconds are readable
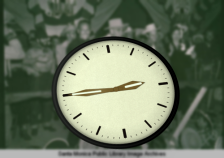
2:45
